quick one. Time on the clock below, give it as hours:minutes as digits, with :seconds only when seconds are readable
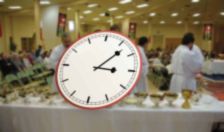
3:07
